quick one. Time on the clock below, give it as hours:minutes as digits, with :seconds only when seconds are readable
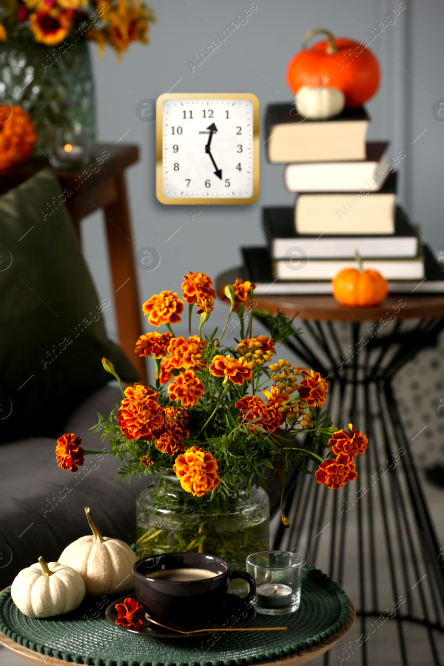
12:26
